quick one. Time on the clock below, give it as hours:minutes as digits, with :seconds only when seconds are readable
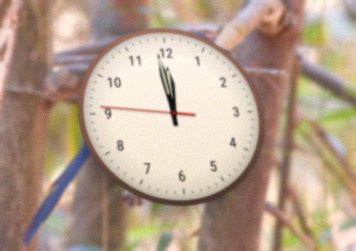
11:58:46
